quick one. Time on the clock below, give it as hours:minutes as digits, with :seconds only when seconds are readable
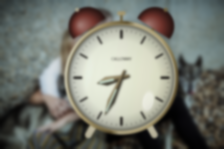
8:34
